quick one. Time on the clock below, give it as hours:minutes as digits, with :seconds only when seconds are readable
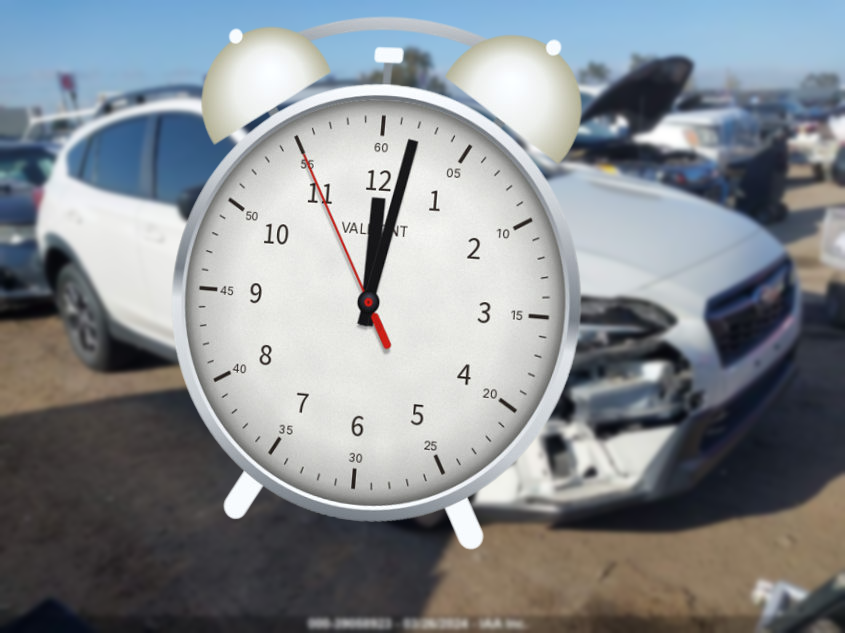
12:01:55
